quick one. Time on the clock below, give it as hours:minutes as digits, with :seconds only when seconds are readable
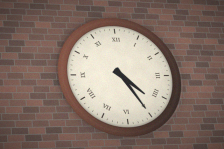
4:25
